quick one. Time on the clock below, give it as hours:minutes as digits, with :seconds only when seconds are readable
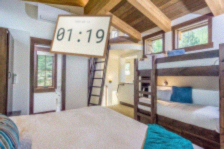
1:19
